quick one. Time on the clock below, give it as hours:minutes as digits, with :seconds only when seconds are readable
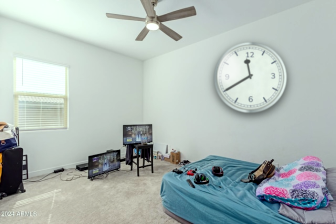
11:40
